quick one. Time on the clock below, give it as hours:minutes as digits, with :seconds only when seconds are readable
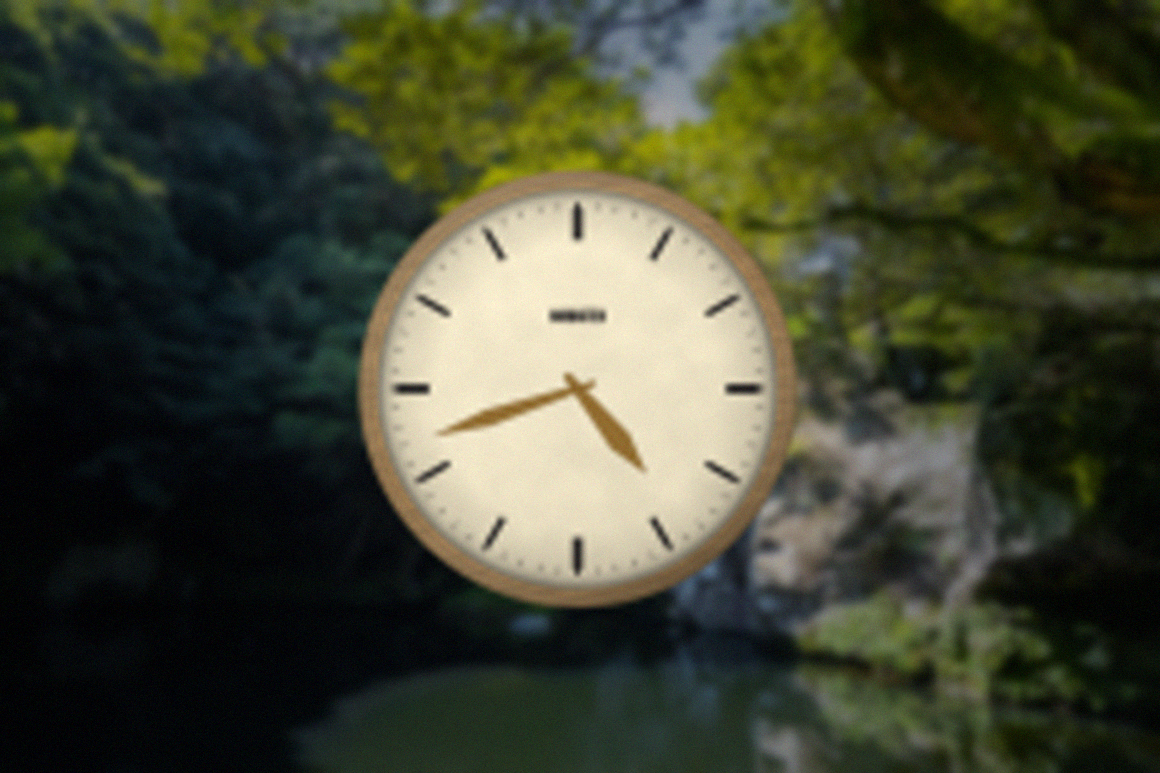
4:42
